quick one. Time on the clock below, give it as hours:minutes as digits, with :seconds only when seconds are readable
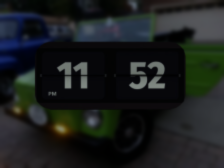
11:52
